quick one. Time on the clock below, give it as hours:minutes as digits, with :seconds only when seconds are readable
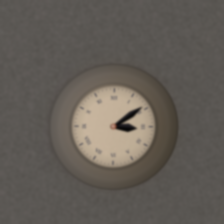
3:09
